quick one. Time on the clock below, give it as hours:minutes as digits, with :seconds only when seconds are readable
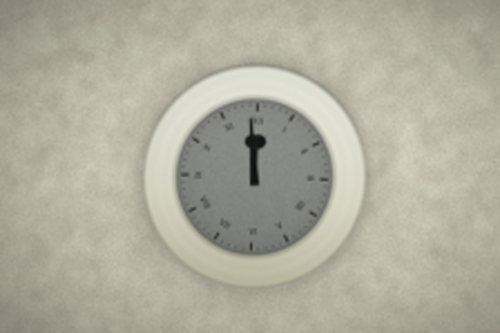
11:59
